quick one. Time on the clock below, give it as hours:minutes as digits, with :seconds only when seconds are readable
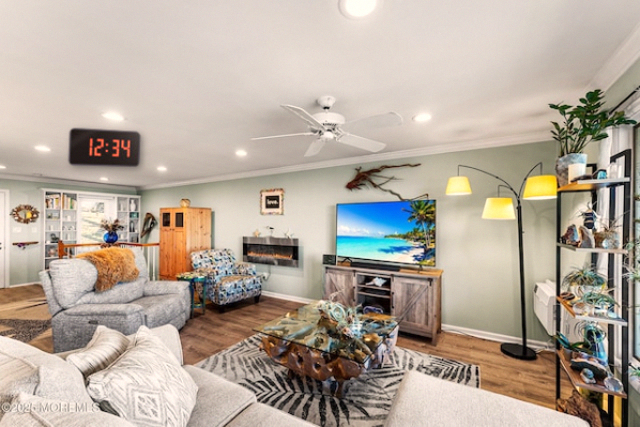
12:34
